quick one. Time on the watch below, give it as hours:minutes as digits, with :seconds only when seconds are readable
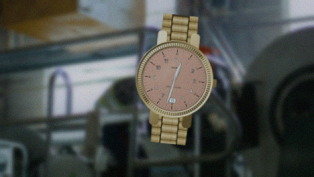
12:32
